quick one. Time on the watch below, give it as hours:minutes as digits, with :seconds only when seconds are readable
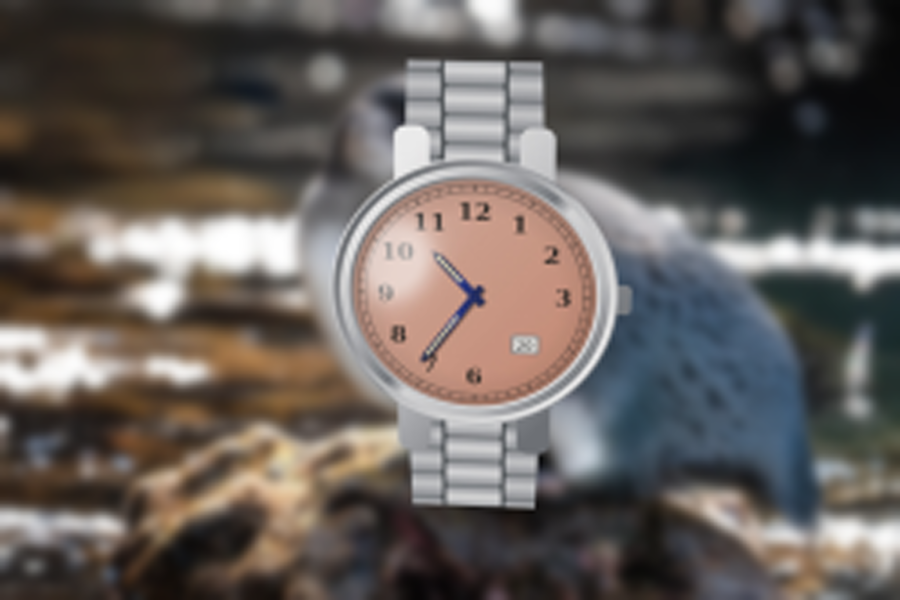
10:36
